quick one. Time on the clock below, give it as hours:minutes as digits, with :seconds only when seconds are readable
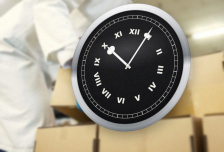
10:04
